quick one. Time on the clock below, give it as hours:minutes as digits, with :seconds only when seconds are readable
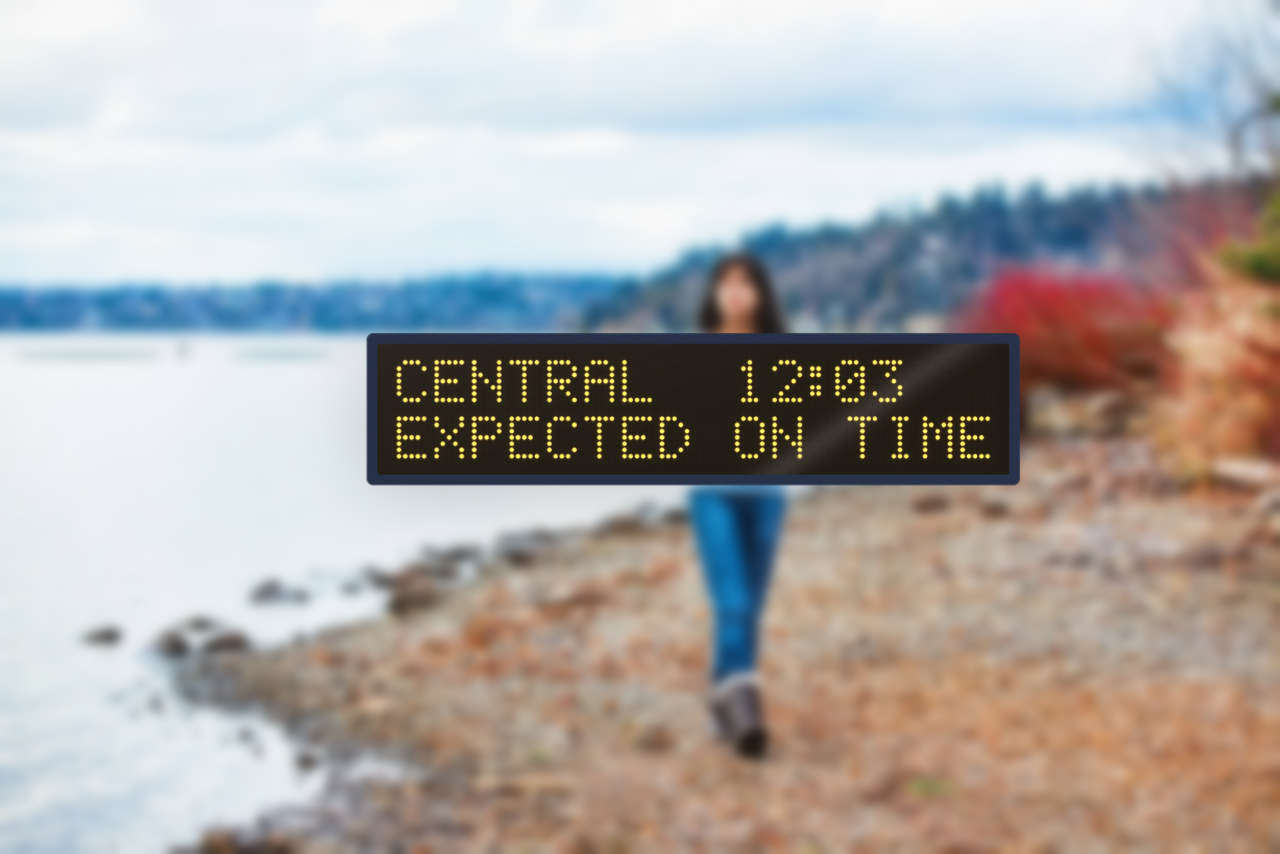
12:03
